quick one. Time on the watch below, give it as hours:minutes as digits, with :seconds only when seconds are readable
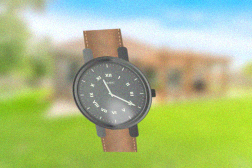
11:20
